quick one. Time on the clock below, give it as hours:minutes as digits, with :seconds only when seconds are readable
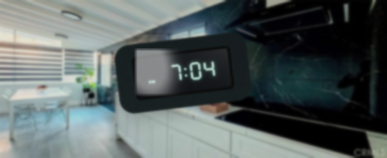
7:04
